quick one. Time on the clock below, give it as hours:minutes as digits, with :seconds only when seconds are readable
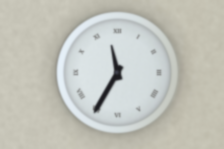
11:35
